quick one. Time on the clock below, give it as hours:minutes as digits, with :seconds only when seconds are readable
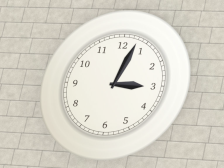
3:03
